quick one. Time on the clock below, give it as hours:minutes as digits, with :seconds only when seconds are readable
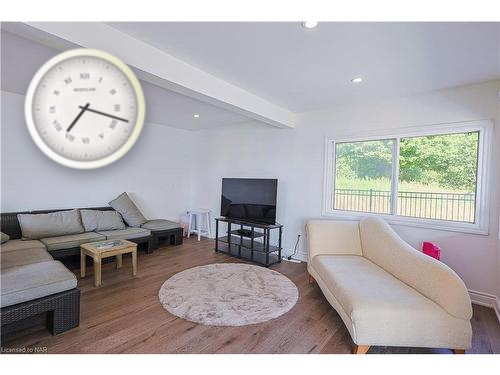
7:18
